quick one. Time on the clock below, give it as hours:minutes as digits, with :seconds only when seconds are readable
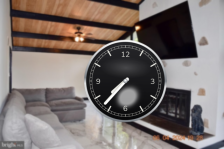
7:37
